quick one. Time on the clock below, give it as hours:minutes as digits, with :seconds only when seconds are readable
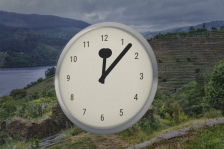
12:07
